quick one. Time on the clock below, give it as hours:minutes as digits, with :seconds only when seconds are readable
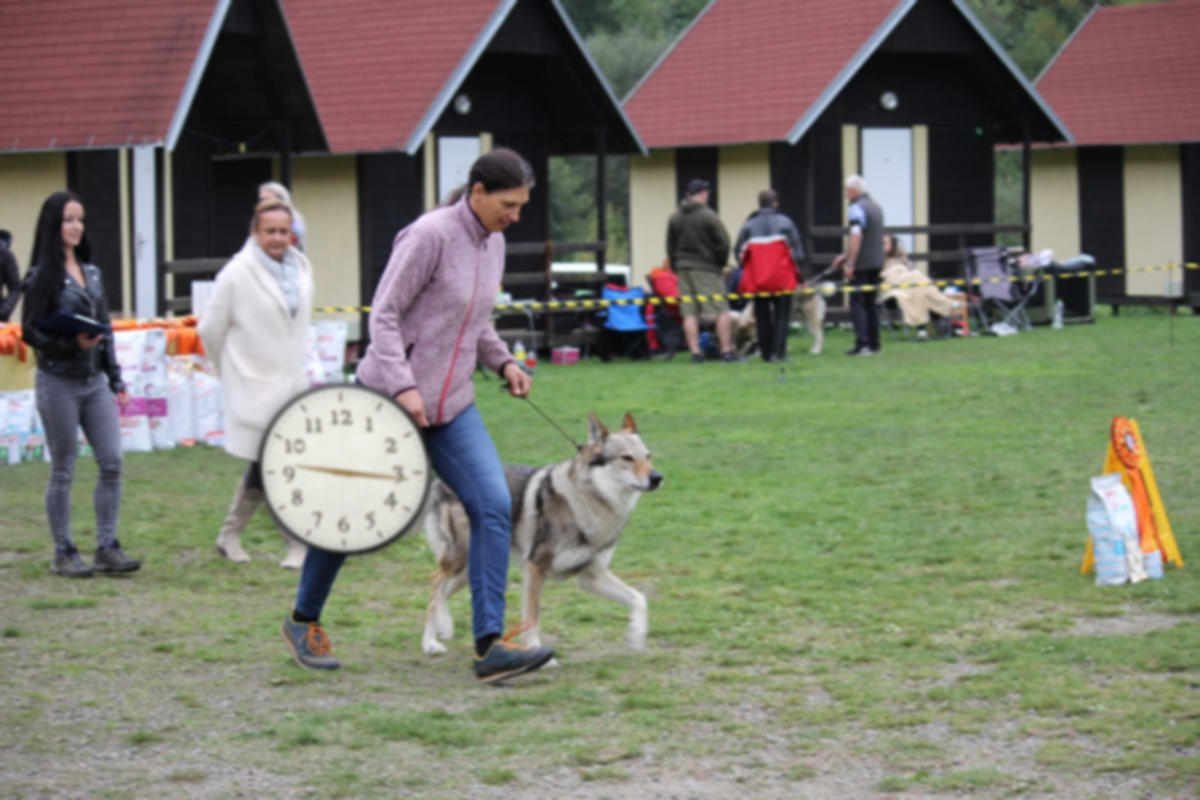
9:16
